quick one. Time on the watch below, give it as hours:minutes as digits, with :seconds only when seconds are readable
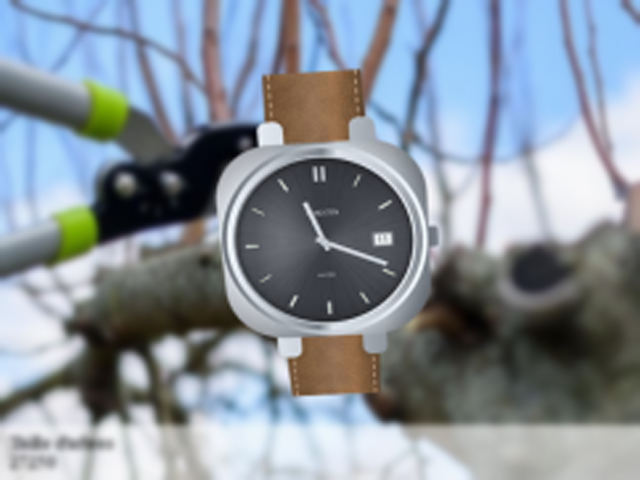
11:19
